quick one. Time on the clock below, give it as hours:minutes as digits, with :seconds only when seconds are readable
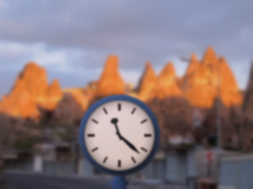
11:22
